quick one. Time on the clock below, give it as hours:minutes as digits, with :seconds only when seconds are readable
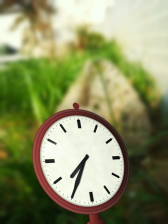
7:35
